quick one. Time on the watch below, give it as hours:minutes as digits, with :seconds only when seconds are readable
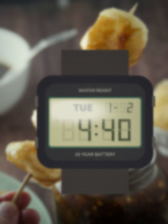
4:40
